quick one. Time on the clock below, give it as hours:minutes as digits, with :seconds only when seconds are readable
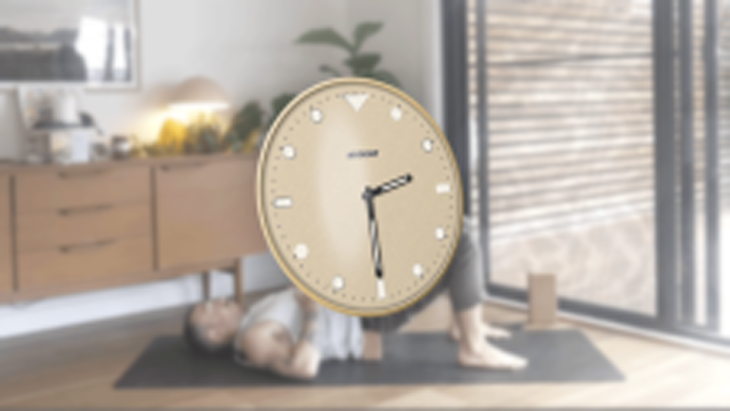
2:30
